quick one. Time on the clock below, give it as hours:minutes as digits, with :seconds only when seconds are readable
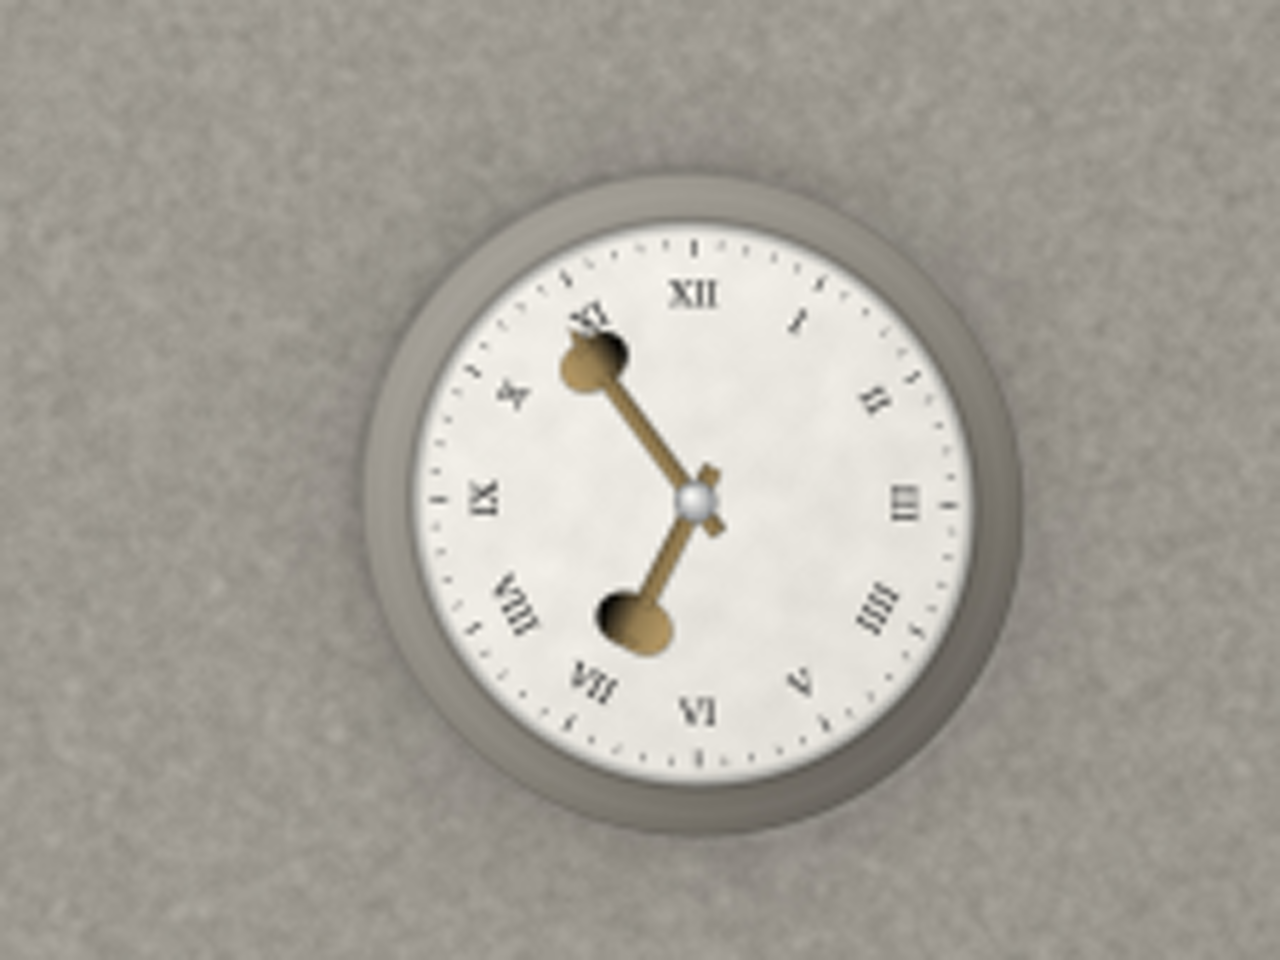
6:54
